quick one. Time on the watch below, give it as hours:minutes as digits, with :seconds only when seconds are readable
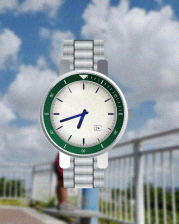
6:42
